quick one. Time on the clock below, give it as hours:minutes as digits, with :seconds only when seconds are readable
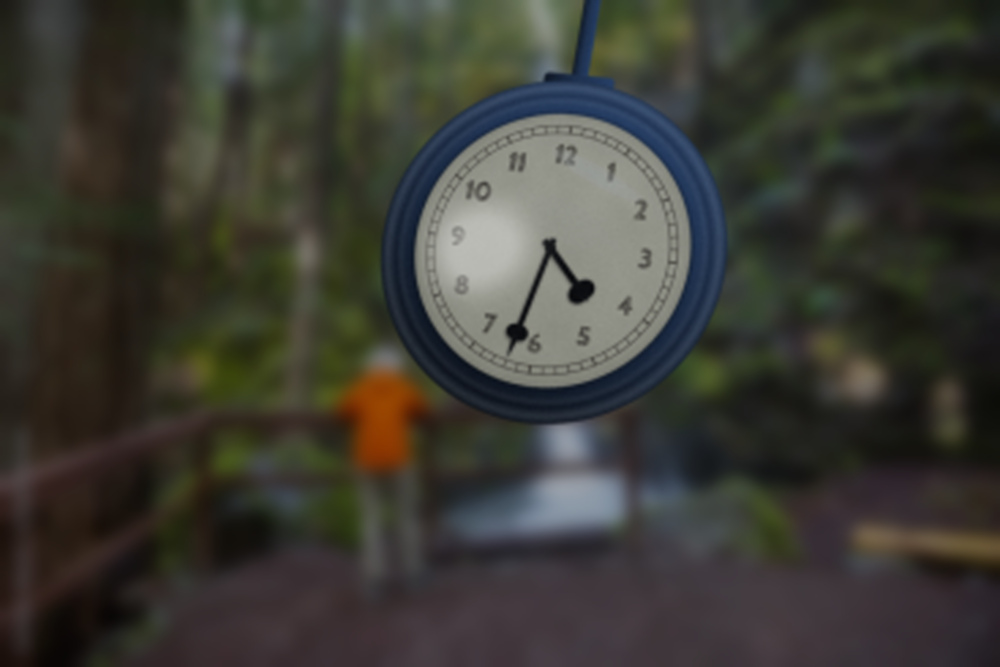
4:32
